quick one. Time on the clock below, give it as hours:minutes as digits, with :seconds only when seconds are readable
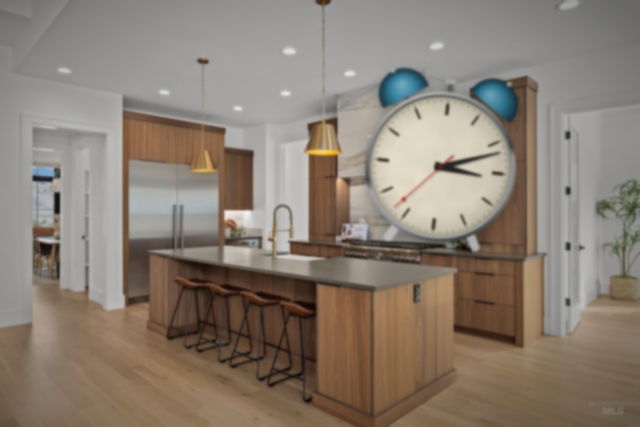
3:11:37
